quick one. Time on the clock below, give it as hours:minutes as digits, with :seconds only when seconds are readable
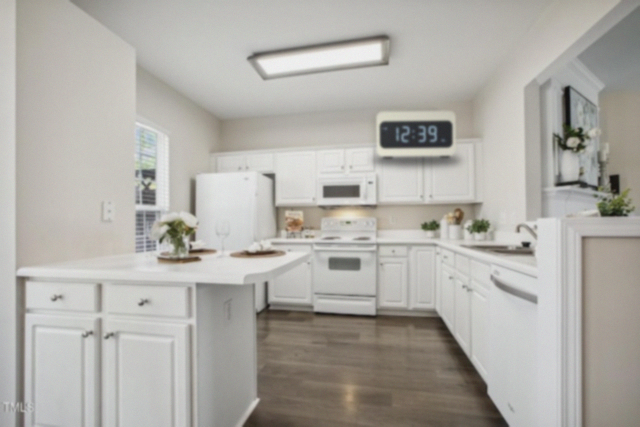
12:39
